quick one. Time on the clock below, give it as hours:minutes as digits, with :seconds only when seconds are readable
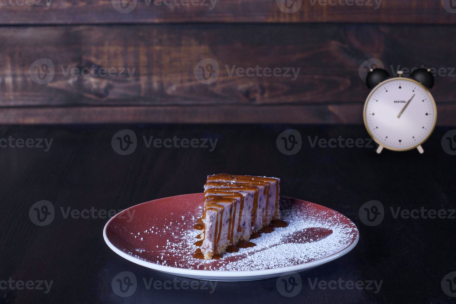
1:06
